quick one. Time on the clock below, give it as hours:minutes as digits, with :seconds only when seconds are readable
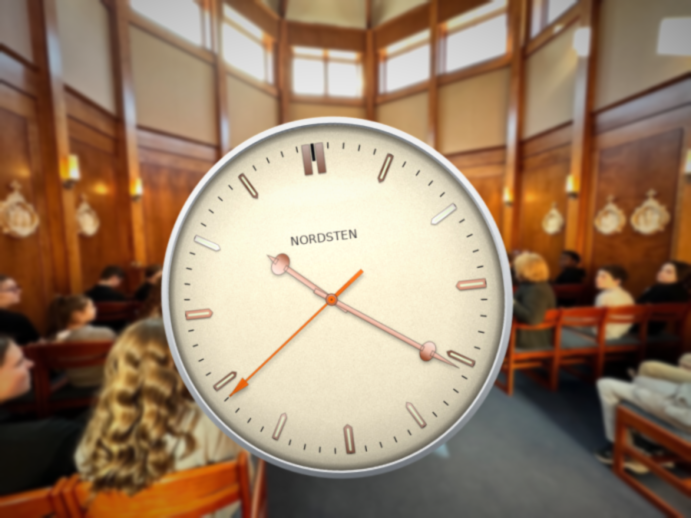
10:20:39
